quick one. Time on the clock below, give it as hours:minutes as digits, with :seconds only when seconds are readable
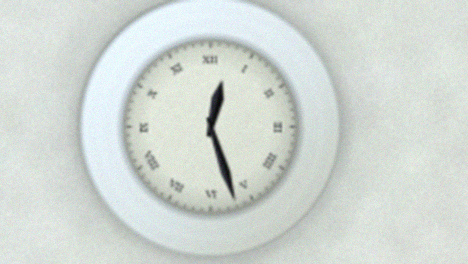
12:27
